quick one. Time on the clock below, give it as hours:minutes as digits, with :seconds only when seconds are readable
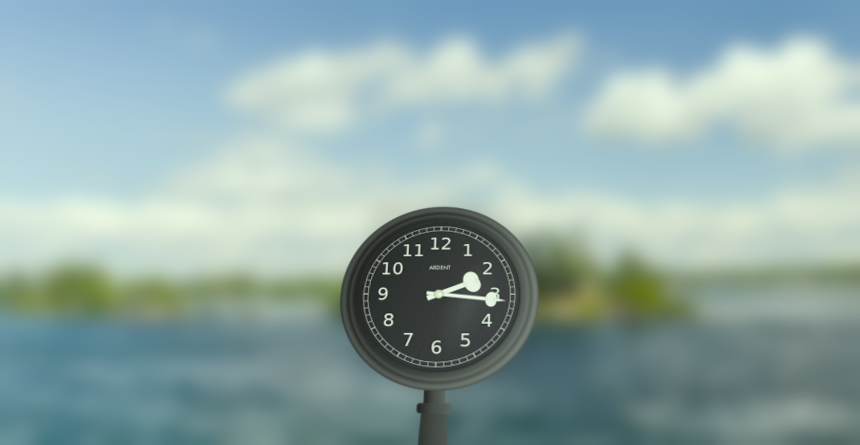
2:16
